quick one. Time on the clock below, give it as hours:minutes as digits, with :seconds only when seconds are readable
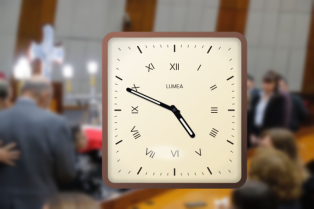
4:49
